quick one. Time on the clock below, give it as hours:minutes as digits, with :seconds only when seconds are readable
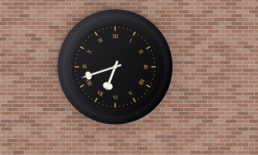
6:42
